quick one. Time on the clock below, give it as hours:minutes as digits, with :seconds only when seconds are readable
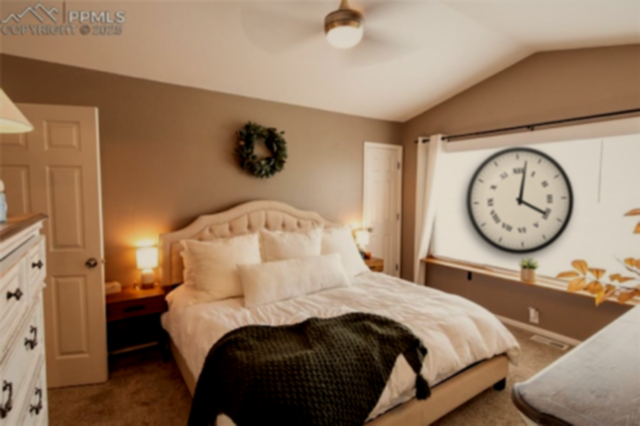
4:02
